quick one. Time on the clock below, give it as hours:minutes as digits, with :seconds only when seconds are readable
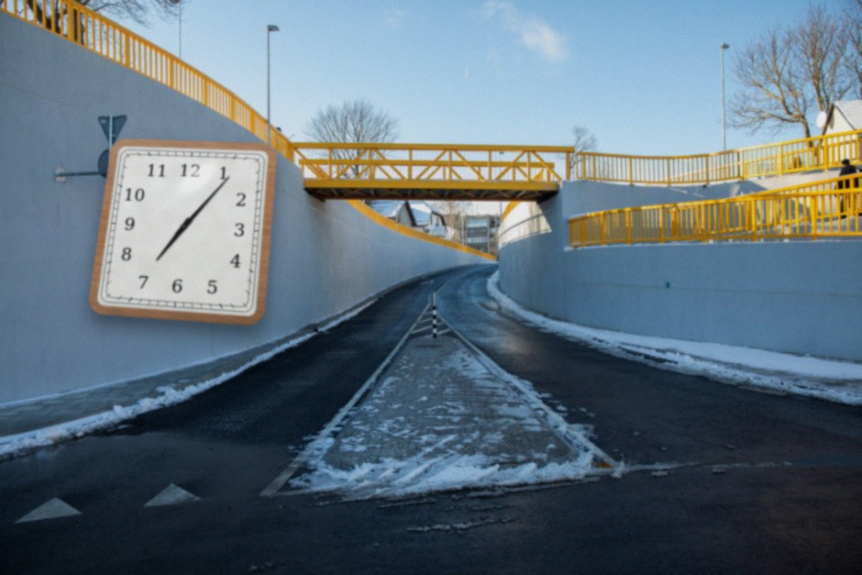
7:06
